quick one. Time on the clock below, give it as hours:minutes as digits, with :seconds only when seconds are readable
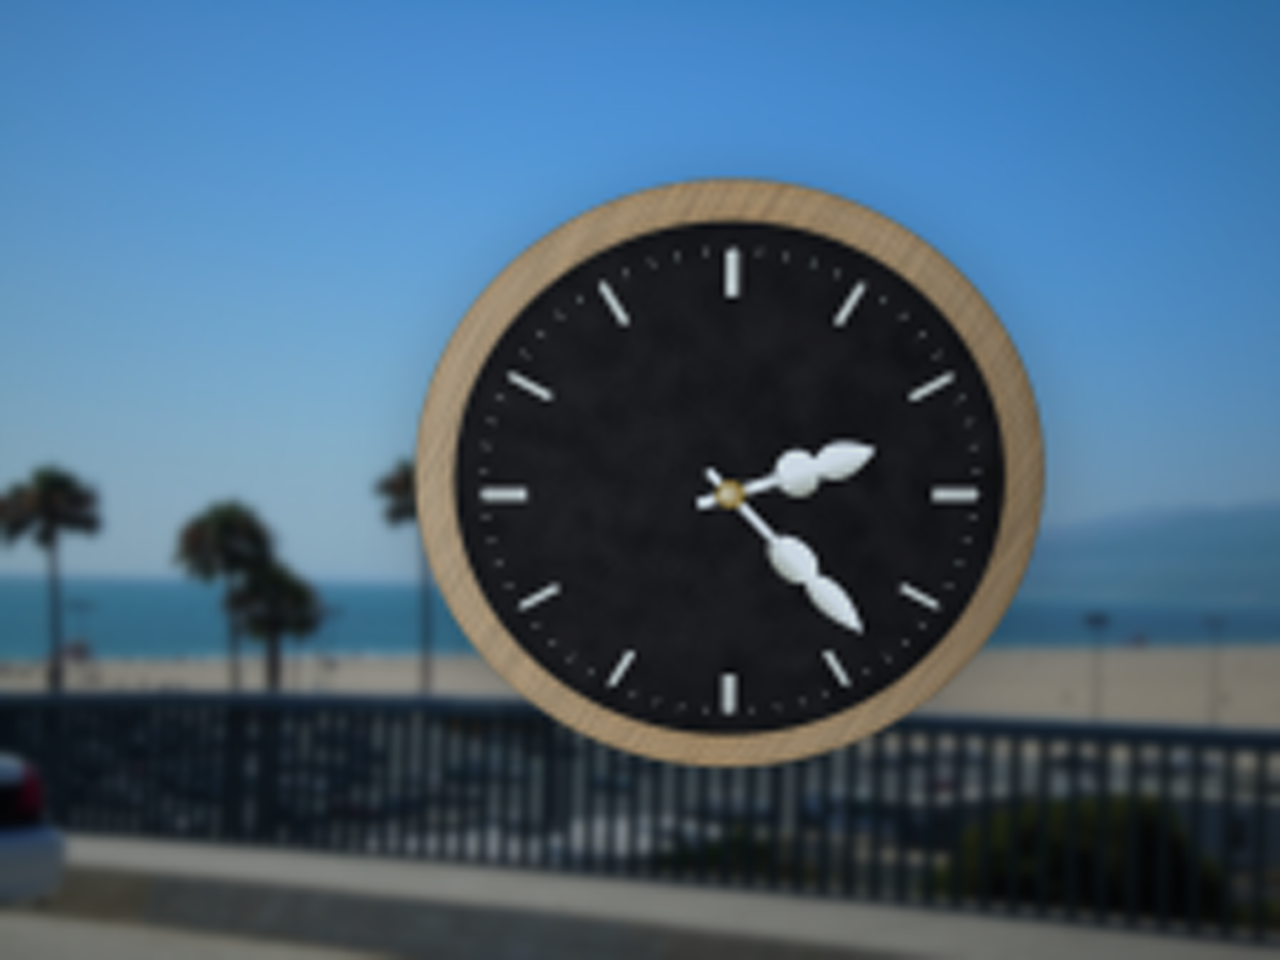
2:23
